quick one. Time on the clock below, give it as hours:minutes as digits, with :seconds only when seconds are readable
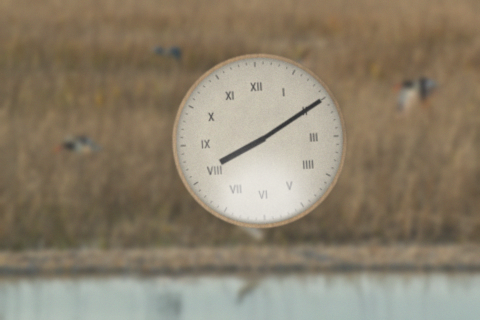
8:10
